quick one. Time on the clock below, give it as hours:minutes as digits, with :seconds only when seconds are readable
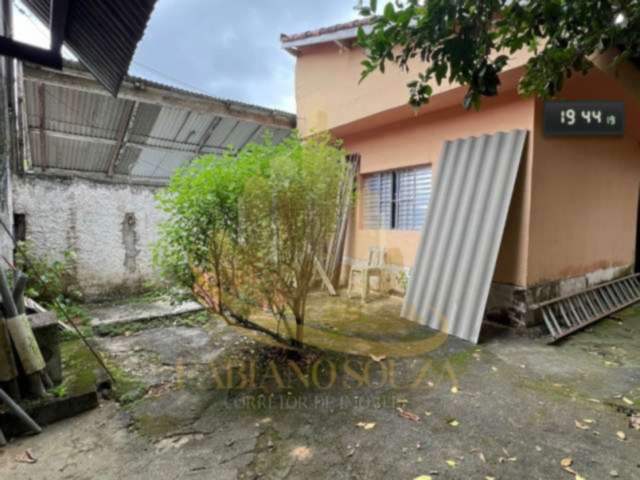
19:44
